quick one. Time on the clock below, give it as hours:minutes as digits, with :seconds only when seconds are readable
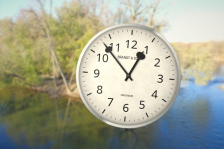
12:53
